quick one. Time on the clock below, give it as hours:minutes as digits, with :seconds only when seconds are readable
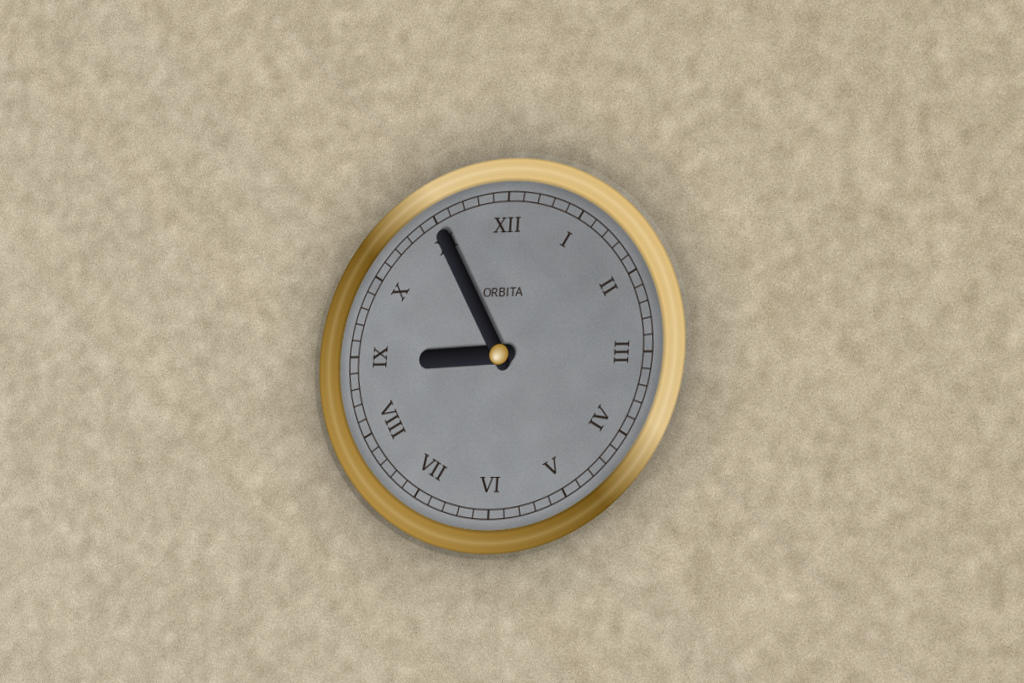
8:55
